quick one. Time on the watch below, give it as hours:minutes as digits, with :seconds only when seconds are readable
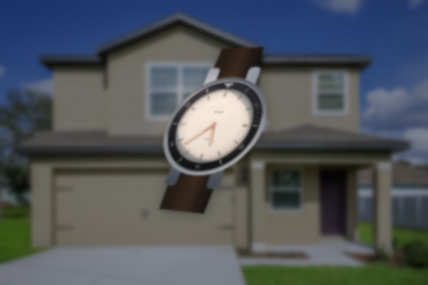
5:38
